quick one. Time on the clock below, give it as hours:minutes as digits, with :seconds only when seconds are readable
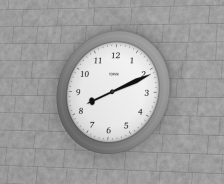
8:11
